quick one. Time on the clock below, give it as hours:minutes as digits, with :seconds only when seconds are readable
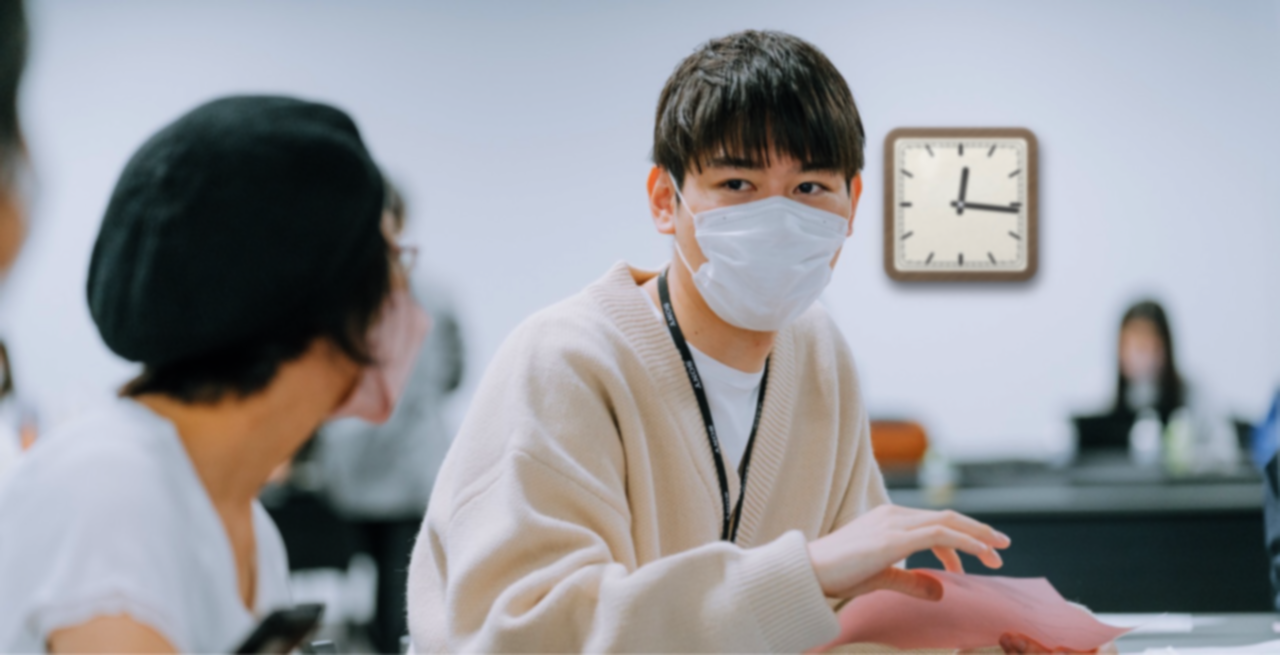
12:16
